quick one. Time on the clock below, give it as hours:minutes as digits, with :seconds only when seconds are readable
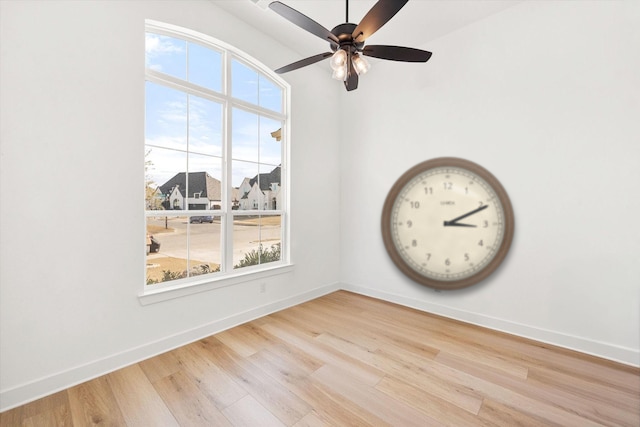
3:11
